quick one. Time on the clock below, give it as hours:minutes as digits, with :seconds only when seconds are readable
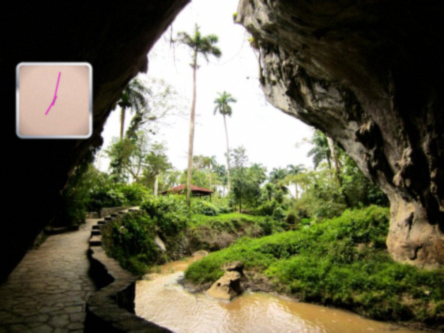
7:02
